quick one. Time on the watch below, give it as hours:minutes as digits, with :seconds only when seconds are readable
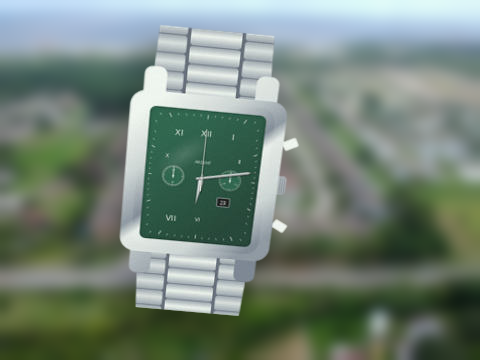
6:13
